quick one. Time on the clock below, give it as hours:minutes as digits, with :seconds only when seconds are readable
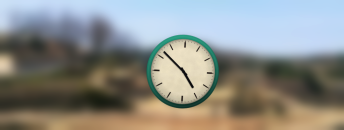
4:52
